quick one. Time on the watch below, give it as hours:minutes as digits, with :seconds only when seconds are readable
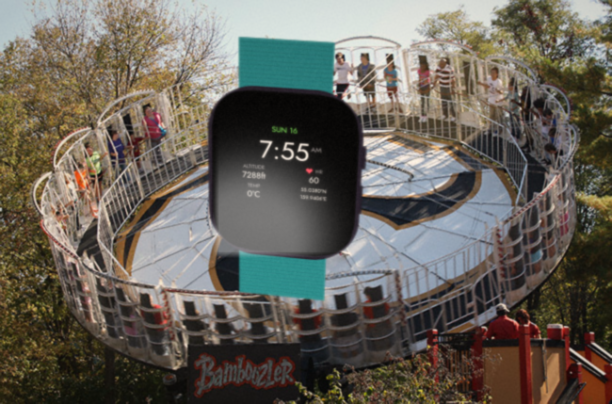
7:55
